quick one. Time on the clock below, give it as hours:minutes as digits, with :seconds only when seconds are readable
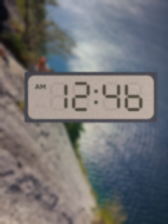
12:46
